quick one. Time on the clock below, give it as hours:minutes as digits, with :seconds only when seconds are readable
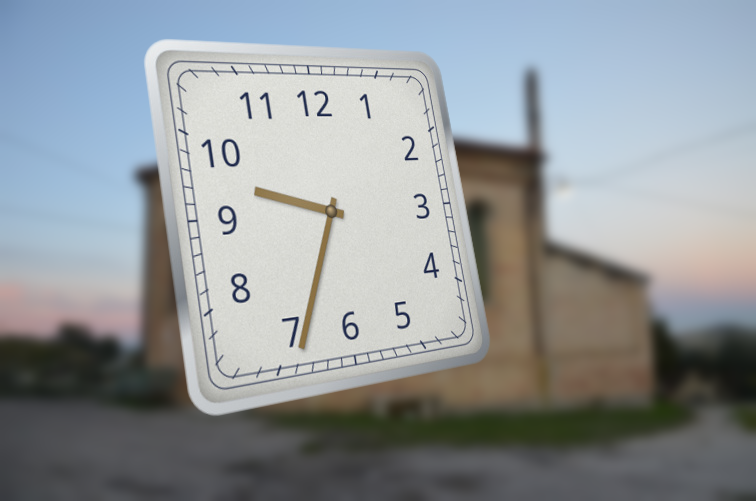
9:34
